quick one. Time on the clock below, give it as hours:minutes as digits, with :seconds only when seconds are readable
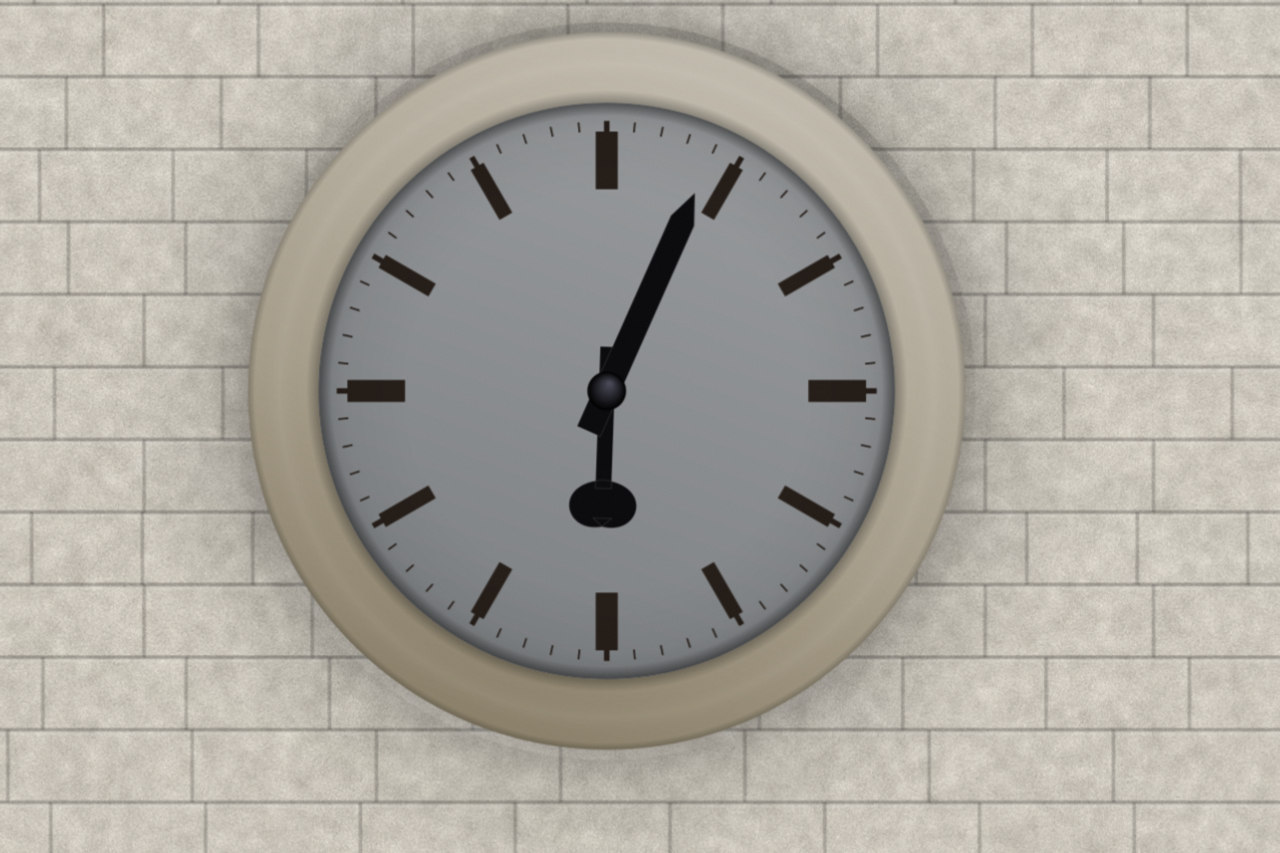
6:04
